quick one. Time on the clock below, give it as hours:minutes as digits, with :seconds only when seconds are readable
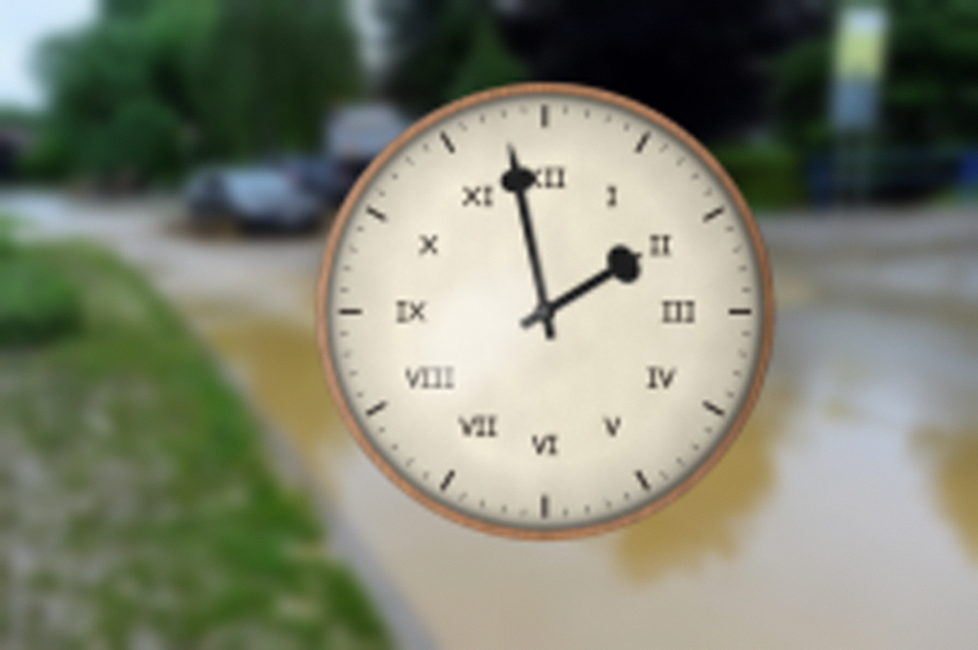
1:58
